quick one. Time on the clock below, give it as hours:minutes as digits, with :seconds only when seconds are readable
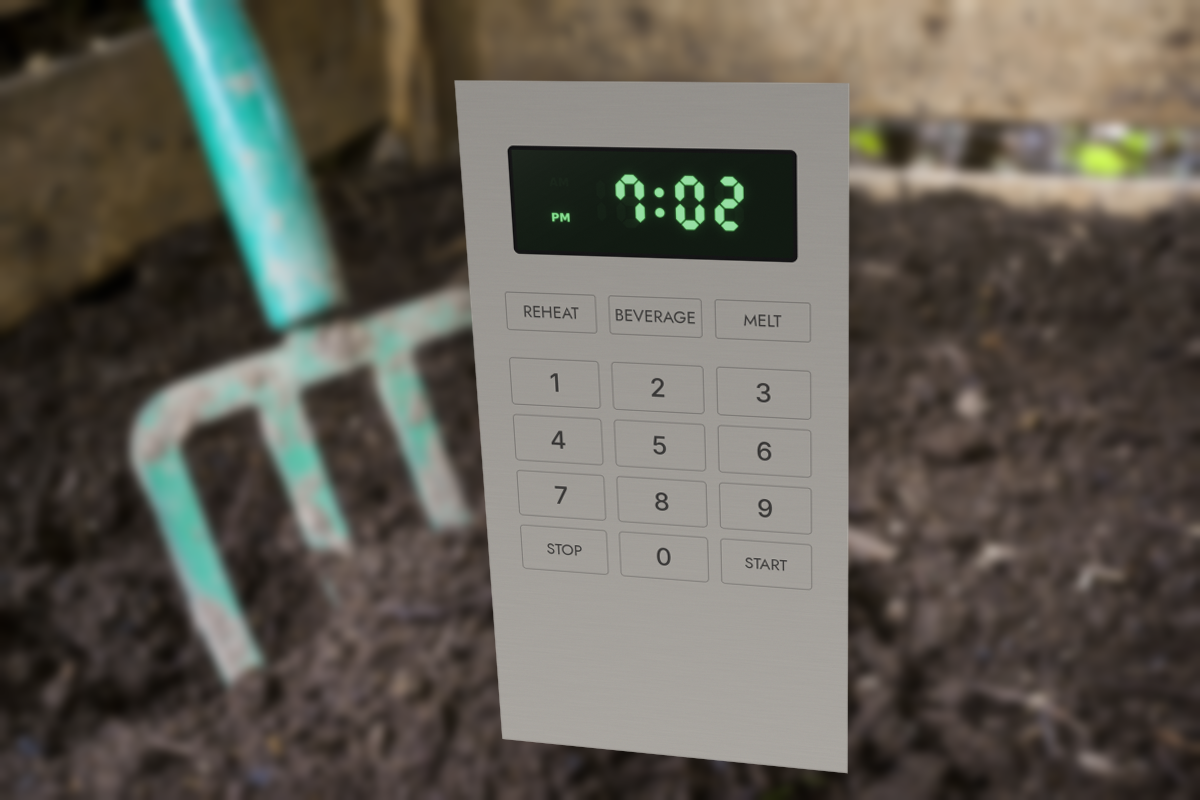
7:02
